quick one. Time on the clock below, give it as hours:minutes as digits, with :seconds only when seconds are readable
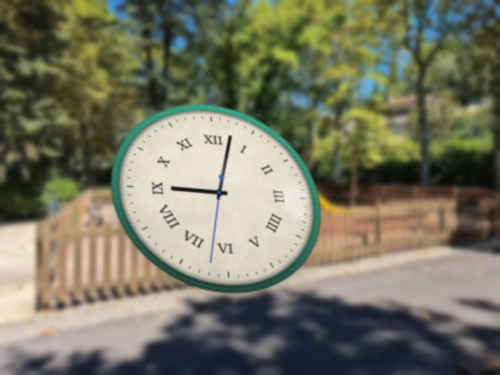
9:02:32
